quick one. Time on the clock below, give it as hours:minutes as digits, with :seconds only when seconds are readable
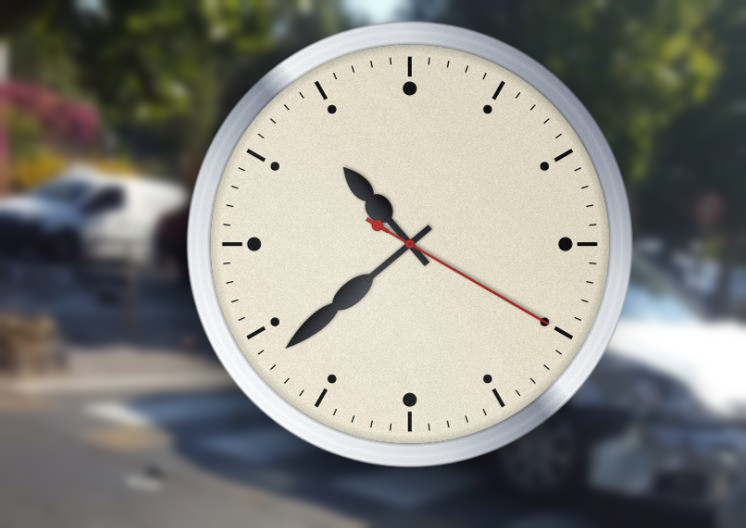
10:38:20
